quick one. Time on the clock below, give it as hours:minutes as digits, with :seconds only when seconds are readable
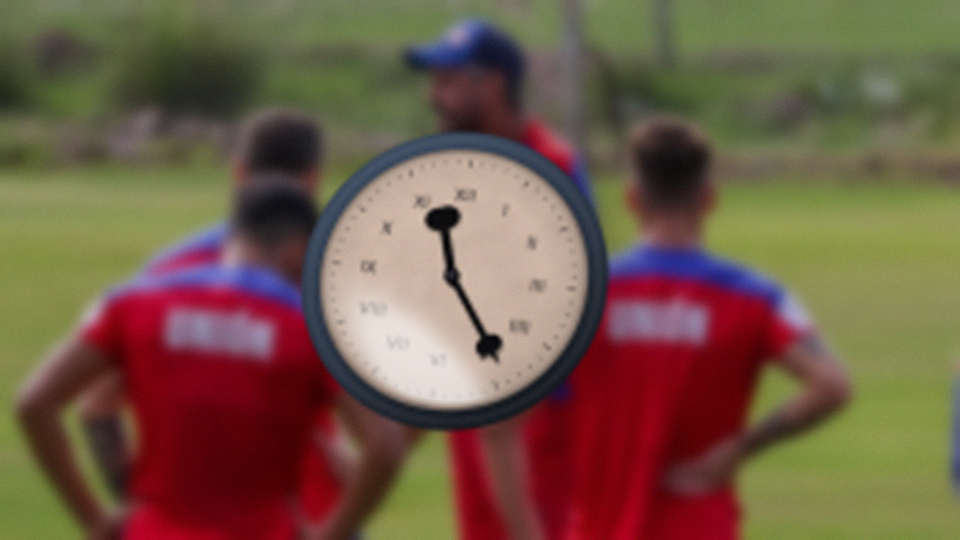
11:24
